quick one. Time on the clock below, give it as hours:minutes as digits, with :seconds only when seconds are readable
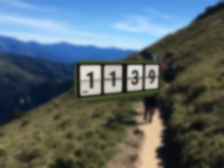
11:39
